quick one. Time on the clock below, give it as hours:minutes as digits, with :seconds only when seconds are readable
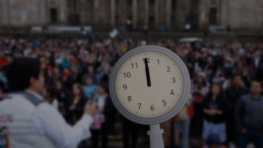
12:00
